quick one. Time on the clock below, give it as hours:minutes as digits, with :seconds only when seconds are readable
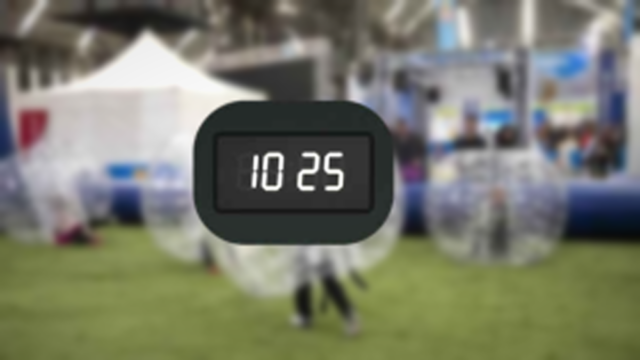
10:25
